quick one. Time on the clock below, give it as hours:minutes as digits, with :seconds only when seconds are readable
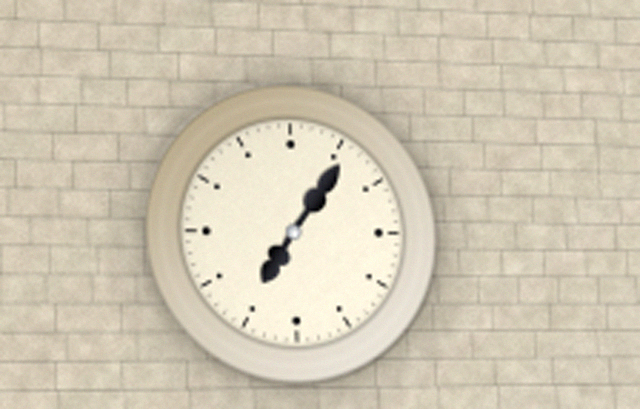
7:06
